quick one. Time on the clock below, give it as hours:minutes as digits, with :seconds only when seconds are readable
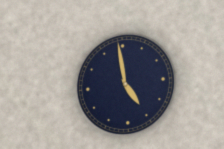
4:59
